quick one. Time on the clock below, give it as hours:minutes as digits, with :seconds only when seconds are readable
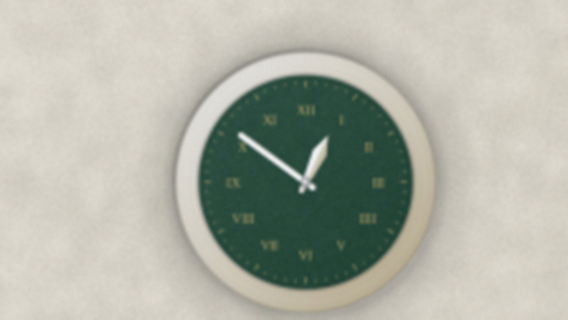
12:51
